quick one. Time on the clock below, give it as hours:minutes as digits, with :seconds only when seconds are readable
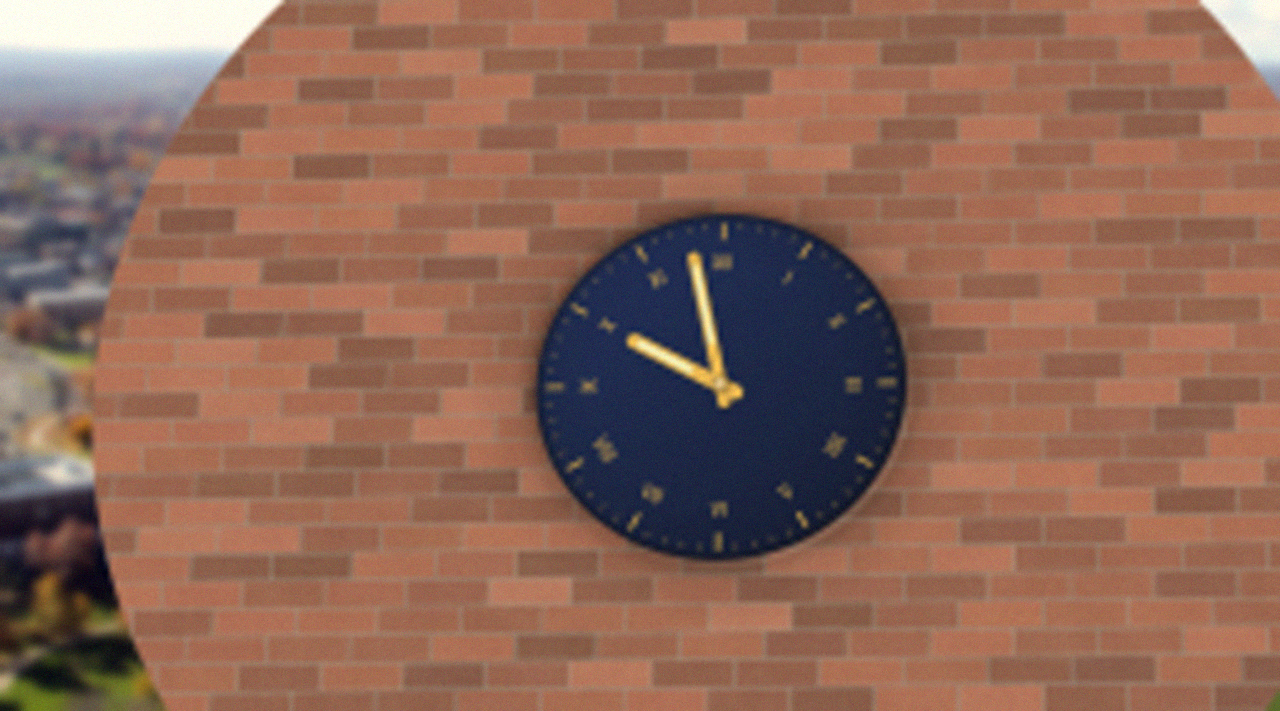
9:58
